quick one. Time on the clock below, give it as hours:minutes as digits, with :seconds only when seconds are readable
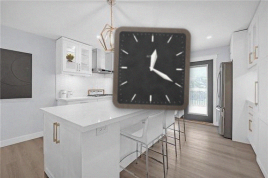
12:20
